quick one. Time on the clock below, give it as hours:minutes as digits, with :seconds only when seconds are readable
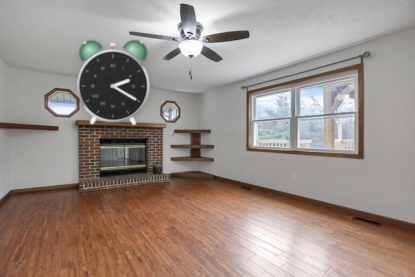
2:20
